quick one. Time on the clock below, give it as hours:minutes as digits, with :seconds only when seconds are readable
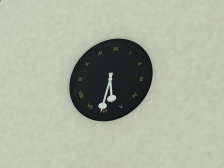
5:31
